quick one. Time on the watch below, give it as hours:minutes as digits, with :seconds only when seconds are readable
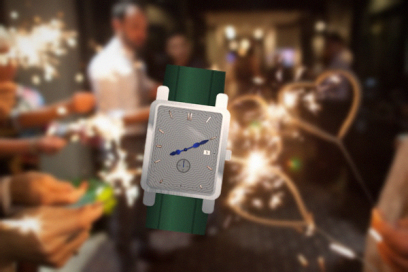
8:10
